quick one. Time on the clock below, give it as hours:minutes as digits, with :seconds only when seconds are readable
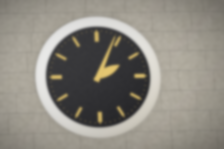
2:04
